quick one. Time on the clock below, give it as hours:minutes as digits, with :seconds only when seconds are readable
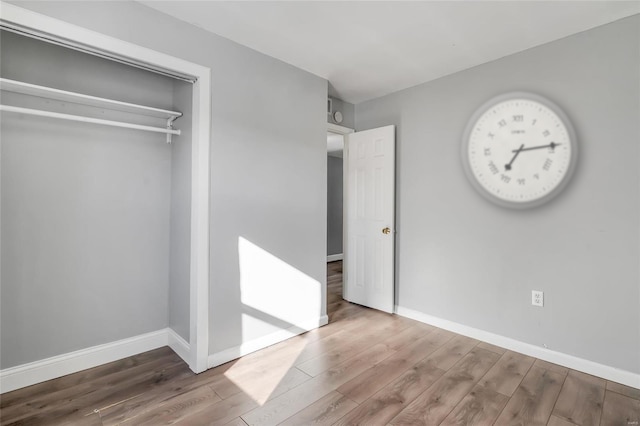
7:14
